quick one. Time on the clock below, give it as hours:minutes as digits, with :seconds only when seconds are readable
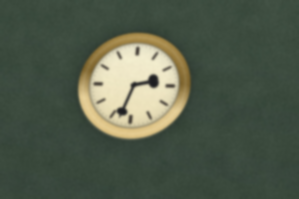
2:33
